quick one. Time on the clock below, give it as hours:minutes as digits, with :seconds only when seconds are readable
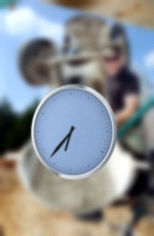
6:37
